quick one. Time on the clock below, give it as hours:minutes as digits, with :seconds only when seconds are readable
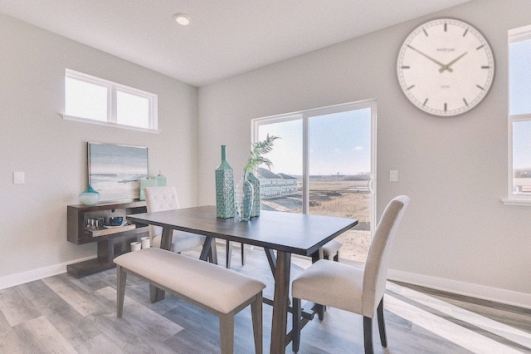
1:50
